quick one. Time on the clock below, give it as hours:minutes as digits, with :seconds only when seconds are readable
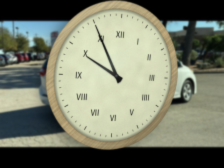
9:55
